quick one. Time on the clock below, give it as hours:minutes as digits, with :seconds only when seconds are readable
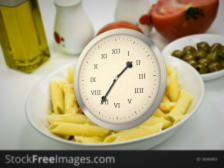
1:36
